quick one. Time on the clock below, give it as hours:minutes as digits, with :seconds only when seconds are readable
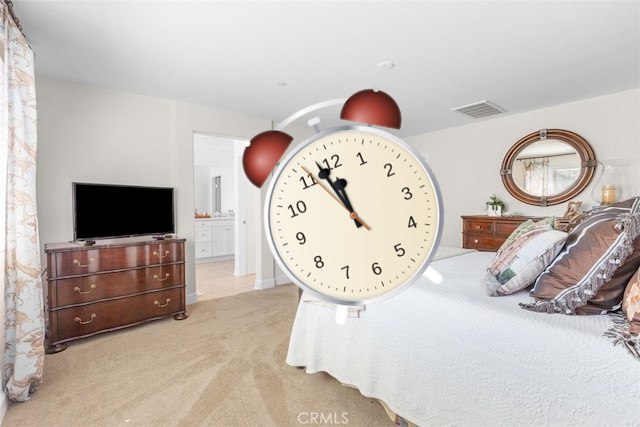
11:57:56
